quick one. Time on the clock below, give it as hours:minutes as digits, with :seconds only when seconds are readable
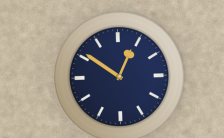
12:51
